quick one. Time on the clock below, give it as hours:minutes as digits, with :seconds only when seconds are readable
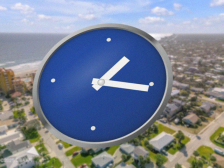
1:16
